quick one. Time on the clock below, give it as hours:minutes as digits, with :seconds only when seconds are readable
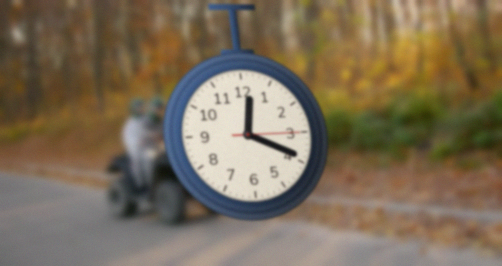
12:19:15
